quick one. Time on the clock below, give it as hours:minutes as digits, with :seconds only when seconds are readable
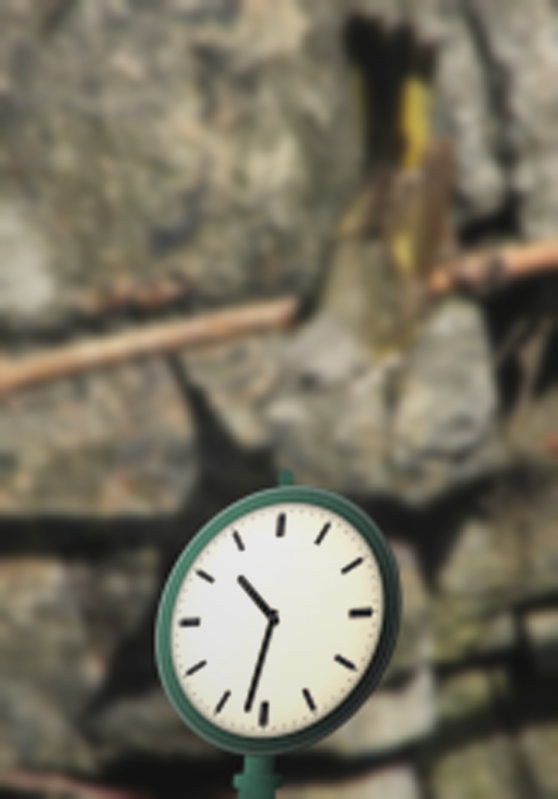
10:32
